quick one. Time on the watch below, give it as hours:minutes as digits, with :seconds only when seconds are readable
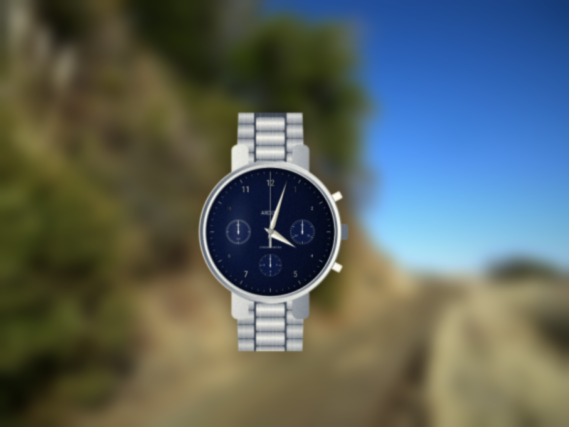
4:03
